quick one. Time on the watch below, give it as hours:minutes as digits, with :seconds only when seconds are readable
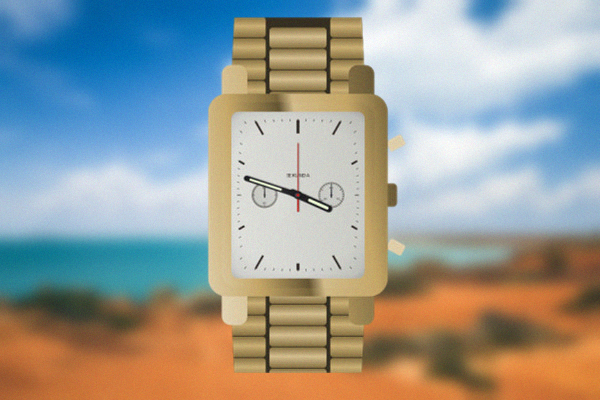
3:48
